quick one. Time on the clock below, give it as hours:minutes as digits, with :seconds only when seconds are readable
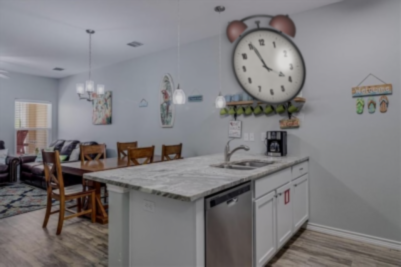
3:56
